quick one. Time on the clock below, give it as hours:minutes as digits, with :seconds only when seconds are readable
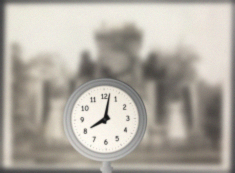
8:02
